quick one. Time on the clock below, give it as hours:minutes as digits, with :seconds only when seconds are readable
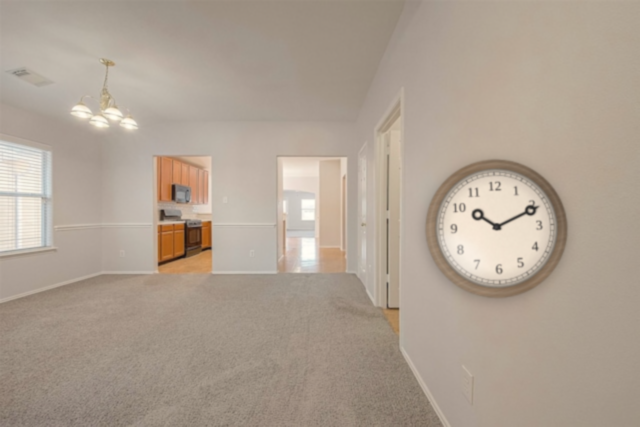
10:11
